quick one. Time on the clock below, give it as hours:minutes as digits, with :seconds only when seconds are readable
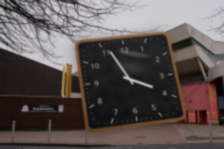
3:56
